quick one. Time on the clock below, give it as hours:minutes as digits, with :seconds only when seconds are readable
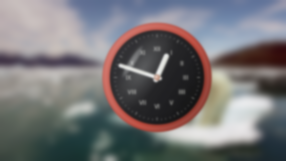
12:48
